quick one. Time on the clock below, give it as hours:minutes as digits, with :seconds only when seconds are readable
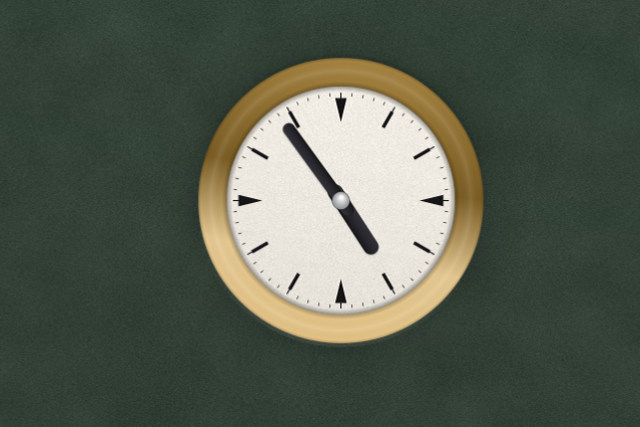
4:54
